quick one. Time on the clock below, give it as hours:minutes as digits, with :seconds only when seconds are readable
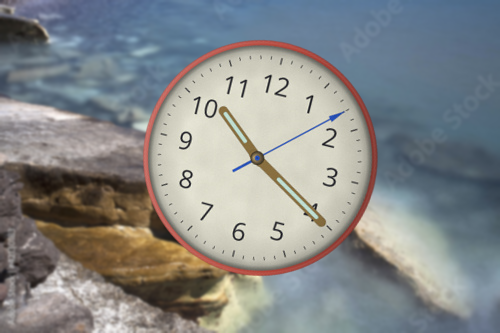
10:20:08
